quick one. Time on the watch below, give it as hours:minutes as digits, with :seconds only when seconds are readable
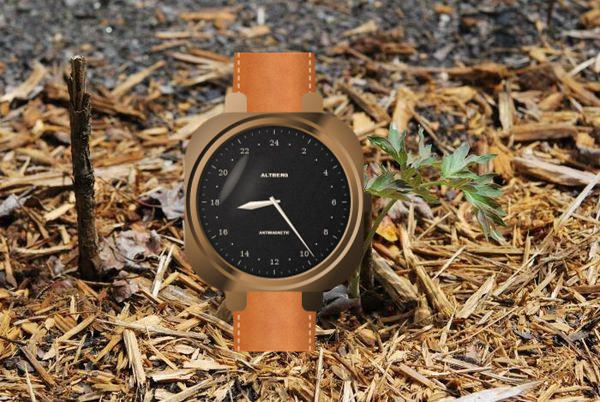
17:24
